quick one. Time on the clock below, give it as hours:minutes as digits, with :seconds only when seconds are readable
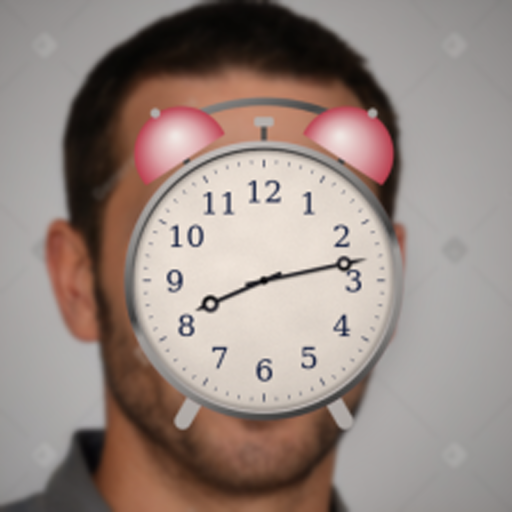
8:13
